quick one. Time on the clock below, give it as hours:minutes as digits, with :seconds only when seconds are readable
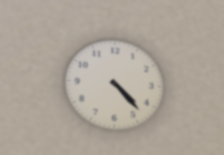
4:23
